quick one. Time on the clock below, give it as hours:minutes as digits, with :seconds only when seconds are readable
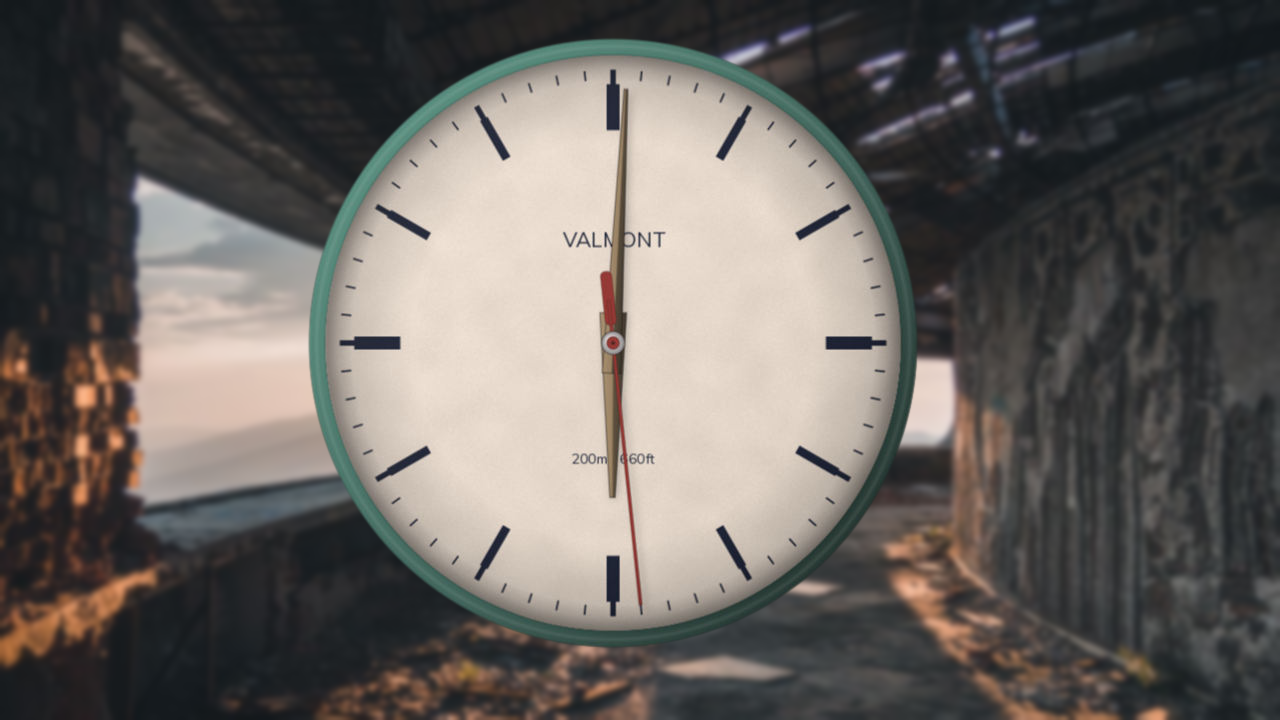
6:00:29
